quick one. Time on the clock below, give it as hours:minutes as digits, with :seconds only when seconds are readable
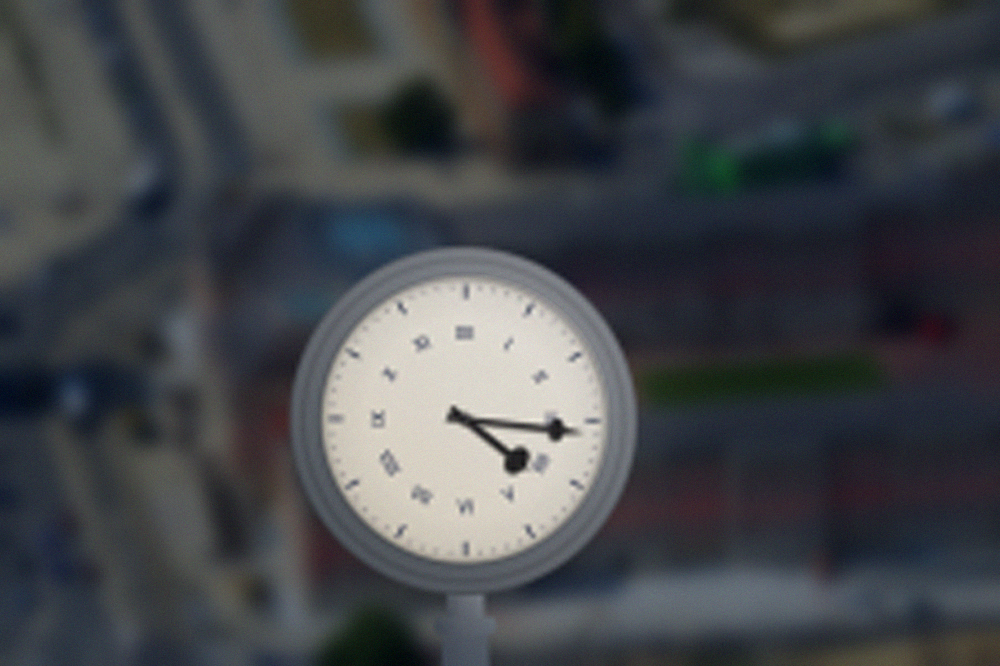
4:16
